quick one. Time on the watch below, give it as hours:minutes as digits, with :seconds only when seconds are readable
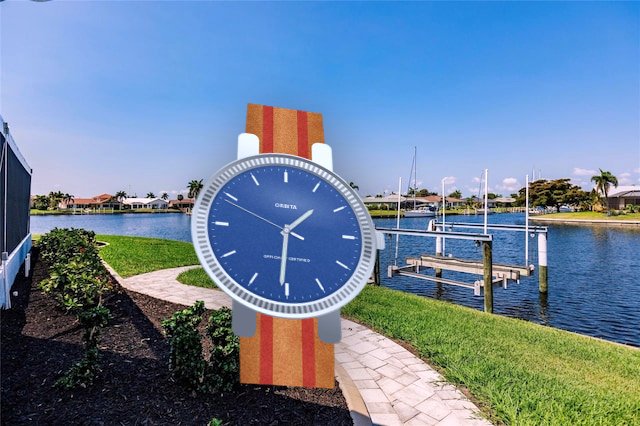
1:30:49
